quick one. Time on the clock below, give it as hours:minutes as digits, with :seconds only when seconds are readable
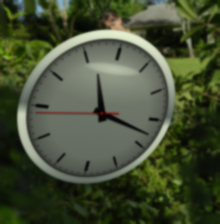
11:17:44
